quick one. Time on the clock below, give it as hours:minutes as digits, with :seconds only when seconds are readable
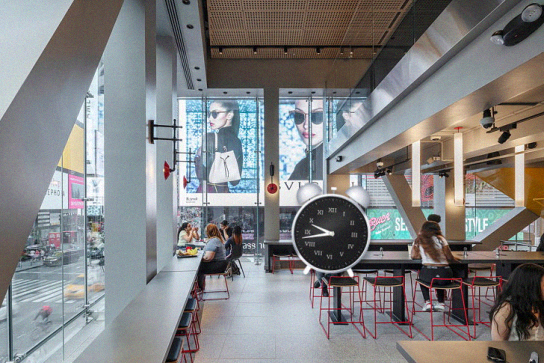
9:43
